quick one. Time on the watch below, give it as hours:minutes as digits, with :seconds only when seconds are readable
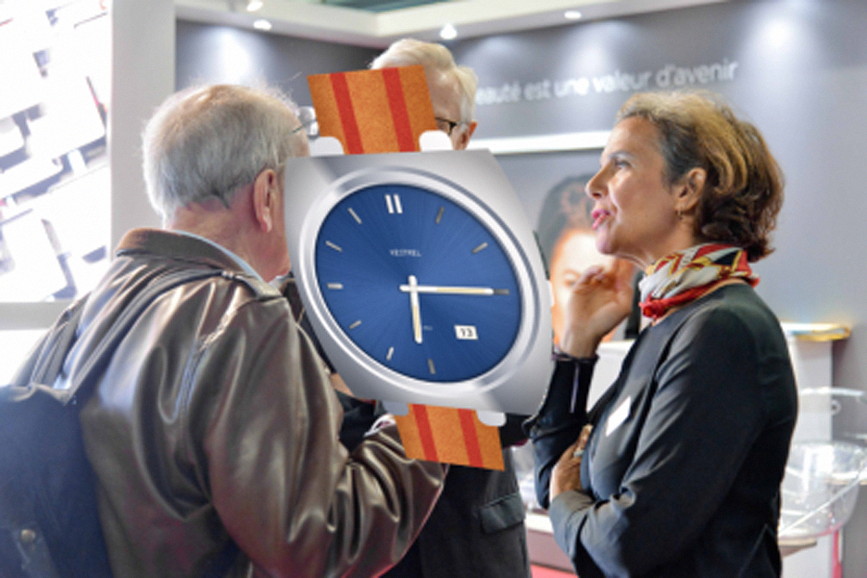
6:15
